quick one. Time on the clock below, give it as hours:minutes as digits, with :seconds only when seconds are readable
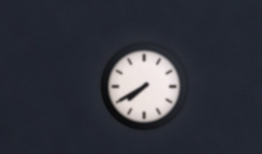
7:40
